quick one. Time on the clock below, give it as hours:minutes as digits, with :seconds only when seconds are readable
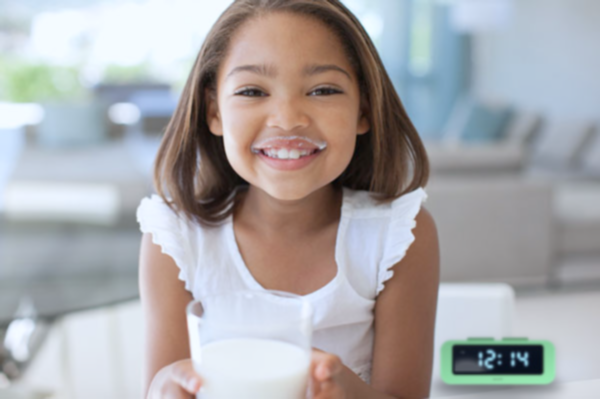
12:14
